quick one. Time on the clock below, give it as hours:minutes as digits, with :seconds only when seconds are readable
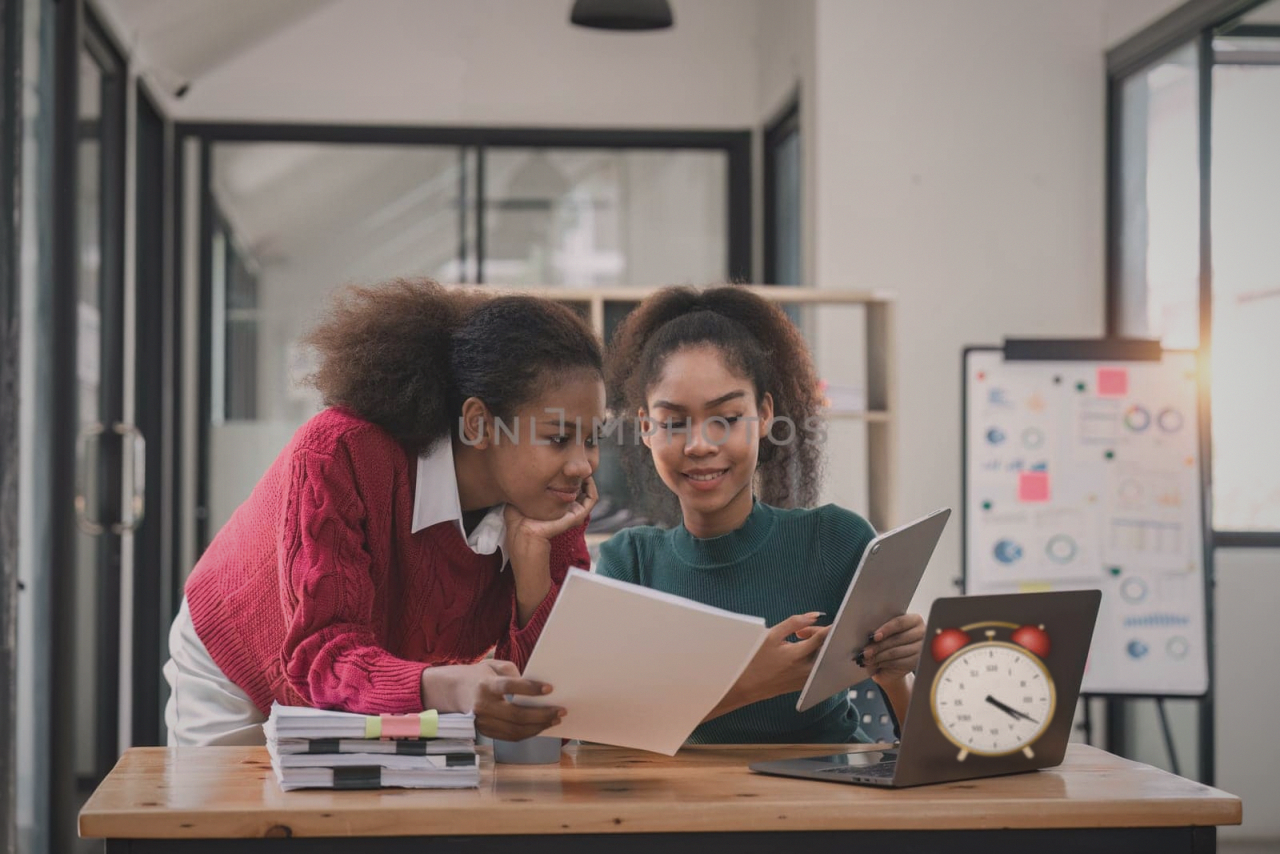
4:20
